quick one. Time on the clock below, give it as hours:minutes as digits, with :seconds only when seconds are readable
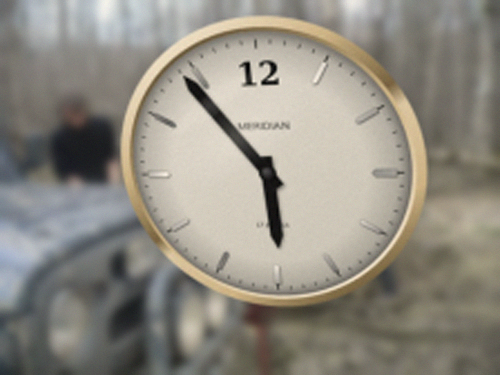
5:54
